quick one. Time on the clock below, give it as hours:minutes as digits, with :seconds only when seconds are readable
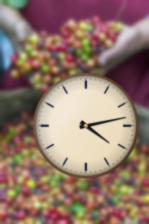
4:13
